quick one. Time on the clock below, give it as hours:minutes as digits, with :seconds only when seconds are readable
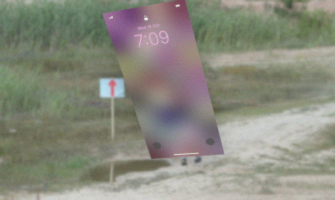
7:09
